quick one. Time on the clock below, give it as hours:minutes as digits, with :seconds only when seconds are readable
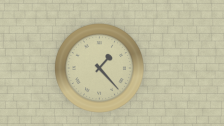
1:23
